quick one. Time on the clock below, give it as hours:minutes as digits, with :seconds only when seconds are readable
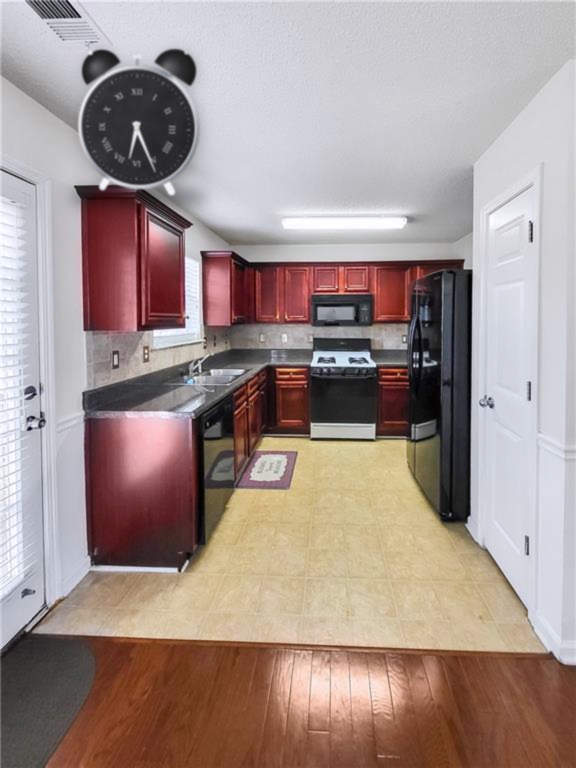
6:26
